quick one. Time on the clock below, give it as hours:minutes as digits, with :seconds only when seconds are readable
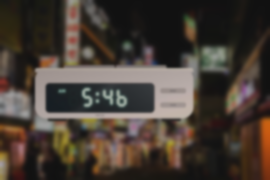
5:46
